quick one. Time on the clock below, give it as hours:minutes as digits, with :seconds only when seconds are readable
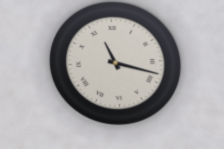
11:18
